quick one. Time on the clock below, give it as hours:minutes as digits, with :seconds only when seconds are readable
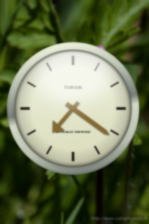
7:21
